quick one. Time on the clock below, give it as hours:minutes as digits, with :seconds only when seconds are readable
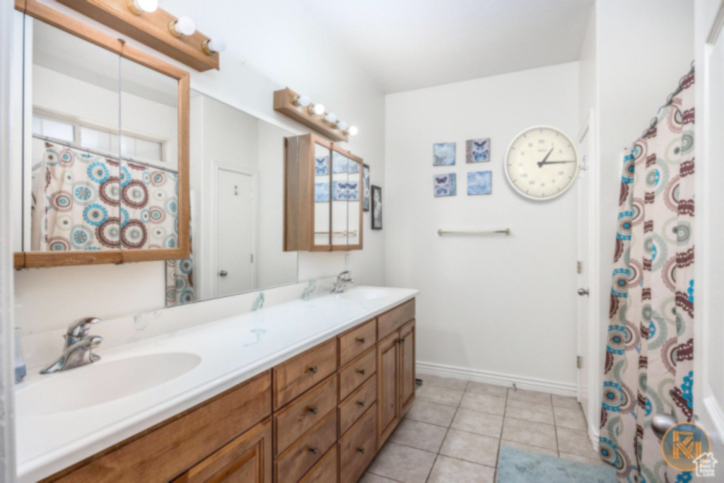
1:15
